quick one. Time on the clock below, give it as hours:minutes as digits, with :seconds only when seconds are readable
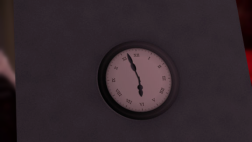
5:57
